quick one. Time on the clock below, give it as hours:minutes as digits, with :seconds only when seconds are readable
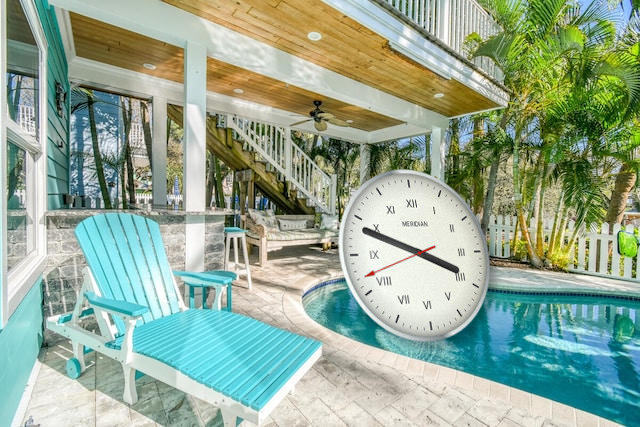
3:48:42
